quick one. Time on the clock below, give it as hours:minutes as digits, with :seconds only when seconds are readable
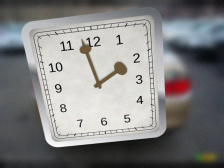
1:58
